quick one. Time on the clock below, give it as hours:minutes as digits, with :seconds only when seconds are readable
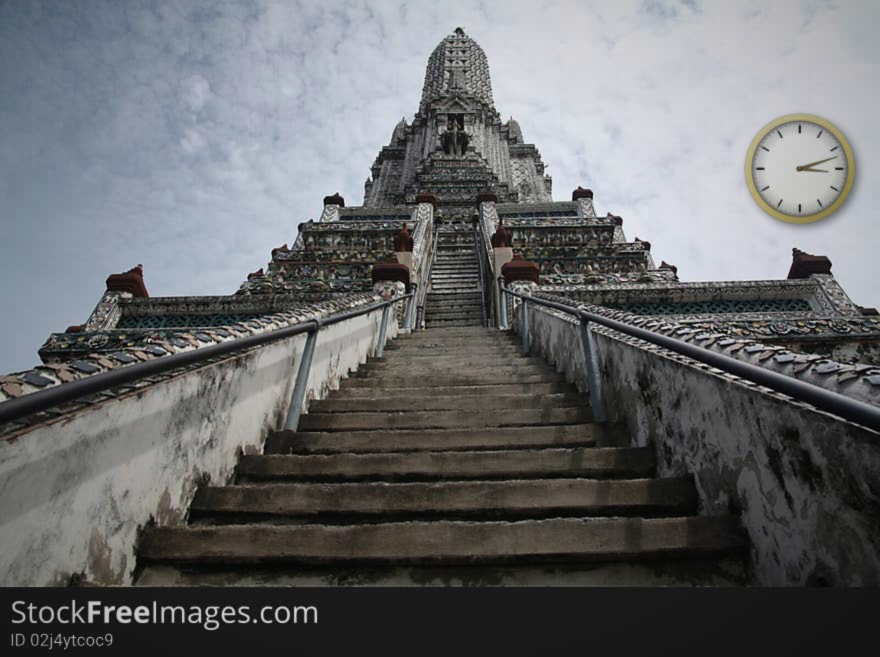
3:12
